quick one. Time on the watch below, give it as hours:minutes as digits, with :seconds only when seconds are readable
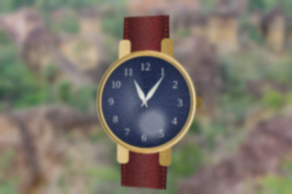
11:06
